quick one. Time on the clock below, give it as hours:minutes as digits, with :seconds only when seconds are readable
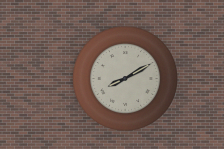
8:10
